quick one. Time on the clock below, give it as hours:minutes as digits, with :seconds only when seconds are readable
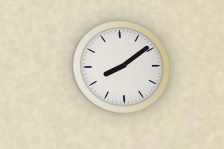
8:09
